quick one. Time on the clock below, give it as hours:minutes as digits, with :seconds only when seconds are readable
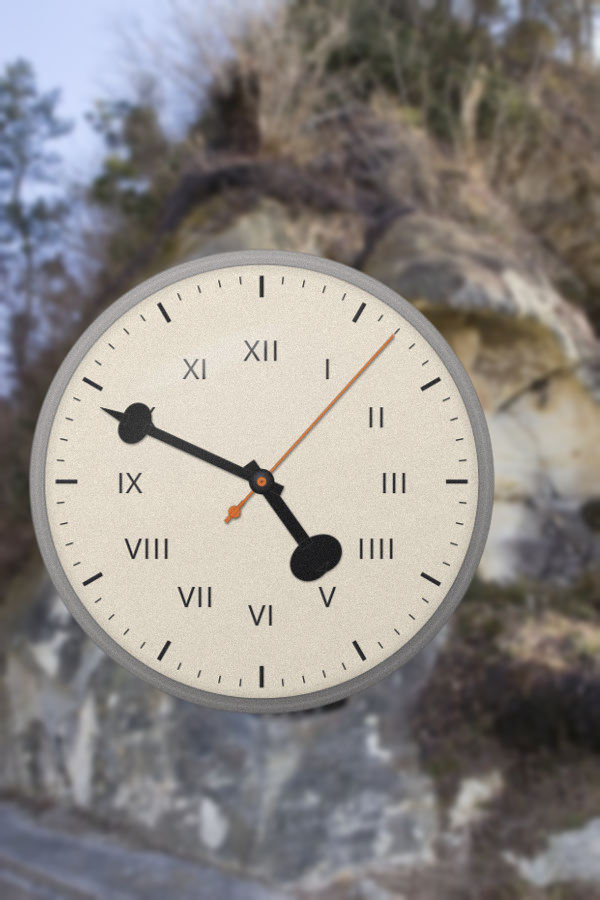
4:49:07
